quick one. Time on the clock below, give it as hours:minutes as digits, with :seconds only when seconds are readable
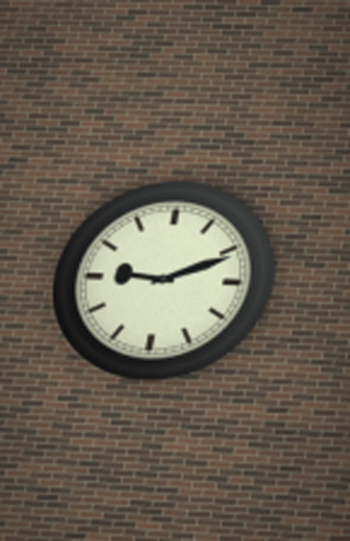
9:11
